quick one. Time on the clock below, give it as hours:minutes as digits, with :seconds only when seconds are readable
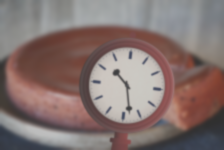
10:28
